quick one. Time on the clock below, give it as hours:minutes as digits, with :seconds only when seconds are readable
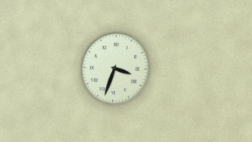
3:33
